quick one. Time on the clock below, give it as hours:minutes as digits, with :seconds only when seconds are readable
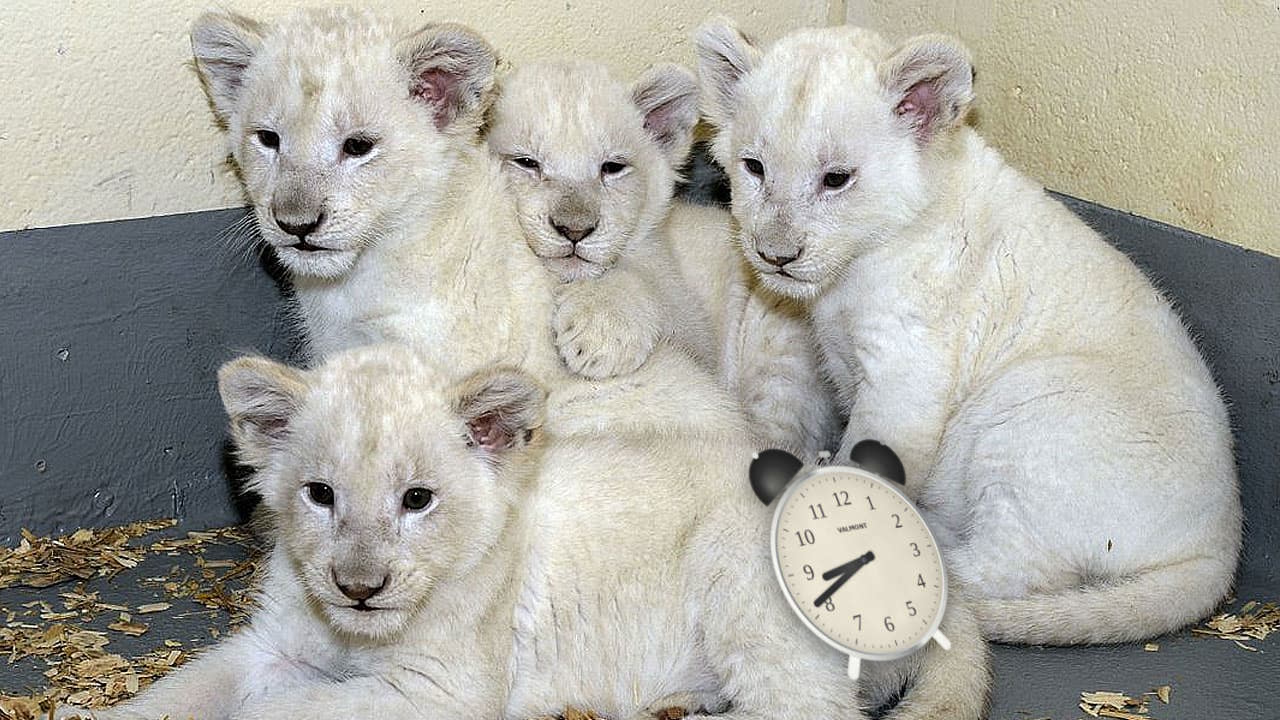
8:41
